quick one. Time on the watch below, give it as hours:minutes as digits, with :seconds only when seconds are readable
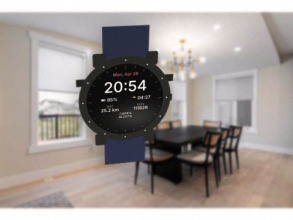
20:54
